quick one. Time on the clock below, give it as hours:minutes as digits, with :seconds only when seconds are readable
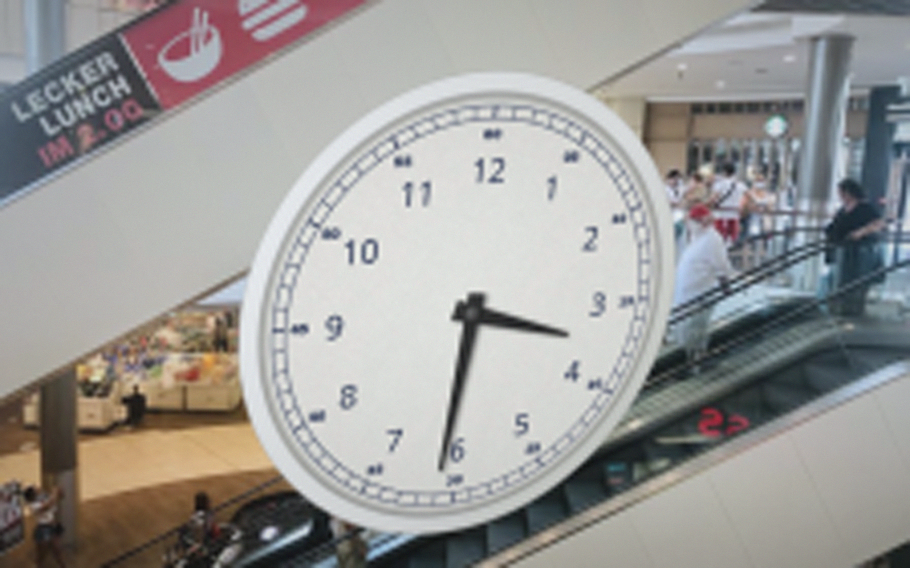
3:31
